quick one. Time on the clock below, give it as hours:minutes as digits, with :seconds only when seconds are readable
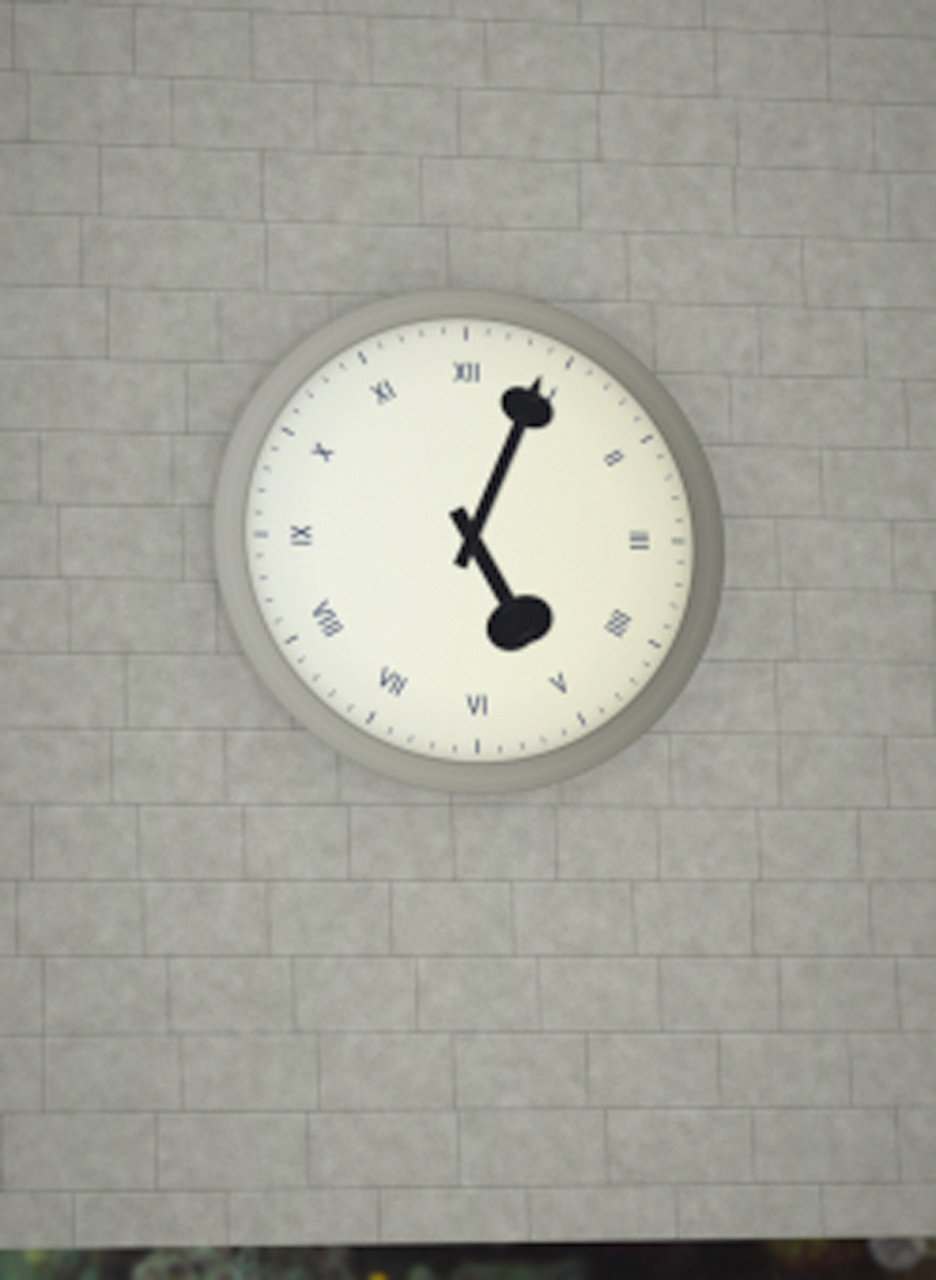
5:04
